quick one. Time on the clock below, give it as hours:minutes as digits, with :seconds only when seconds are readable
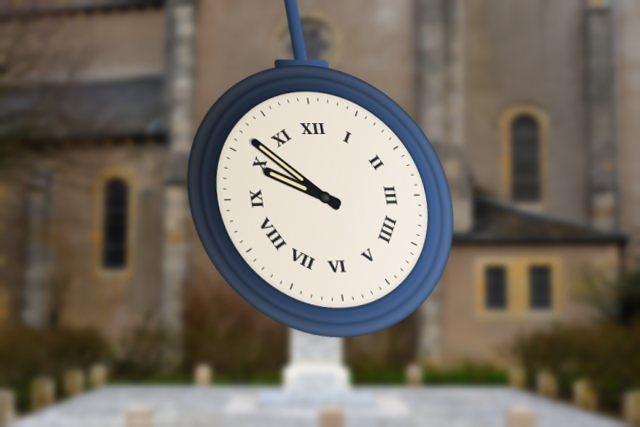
9:52
